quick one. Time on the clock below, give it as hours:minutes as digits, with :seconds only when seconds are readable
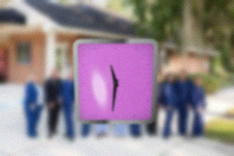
11:31
